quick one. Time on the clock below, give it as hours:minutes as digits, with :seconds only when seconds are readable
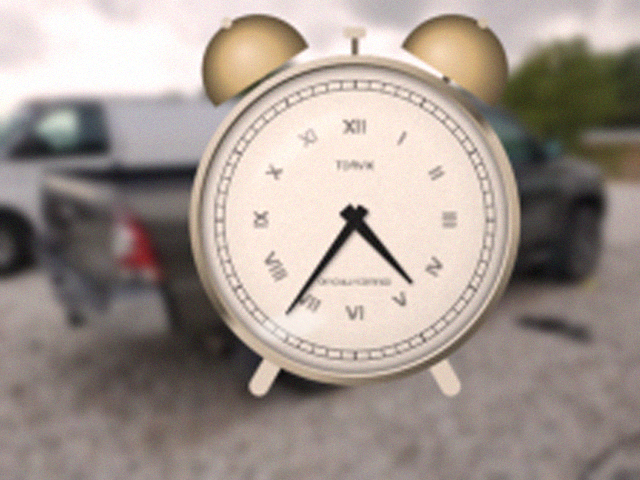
4:36
